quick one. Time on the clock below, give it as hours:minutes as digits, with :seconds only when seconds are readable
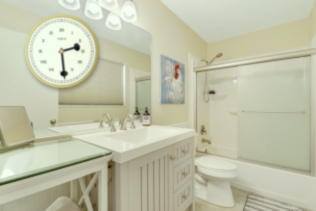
2:29
